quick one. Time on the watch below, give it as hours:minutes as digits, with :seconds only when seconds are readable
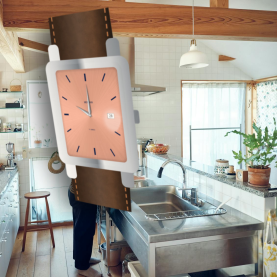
10:00
